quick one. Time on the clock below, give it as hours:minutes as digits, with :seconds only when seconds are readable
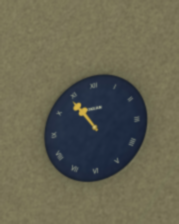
10:54
